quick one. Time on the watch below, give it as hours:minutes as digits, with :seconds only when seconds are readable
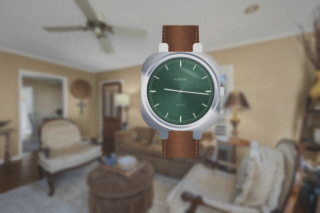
9:16
